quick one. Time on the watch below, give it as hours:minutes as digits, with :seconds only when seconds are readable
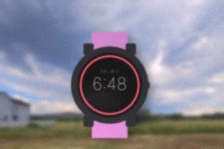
6:48
